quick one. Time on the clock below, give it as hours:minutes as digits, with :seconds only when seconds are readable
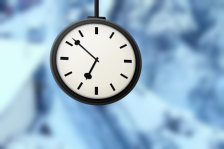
6:52
